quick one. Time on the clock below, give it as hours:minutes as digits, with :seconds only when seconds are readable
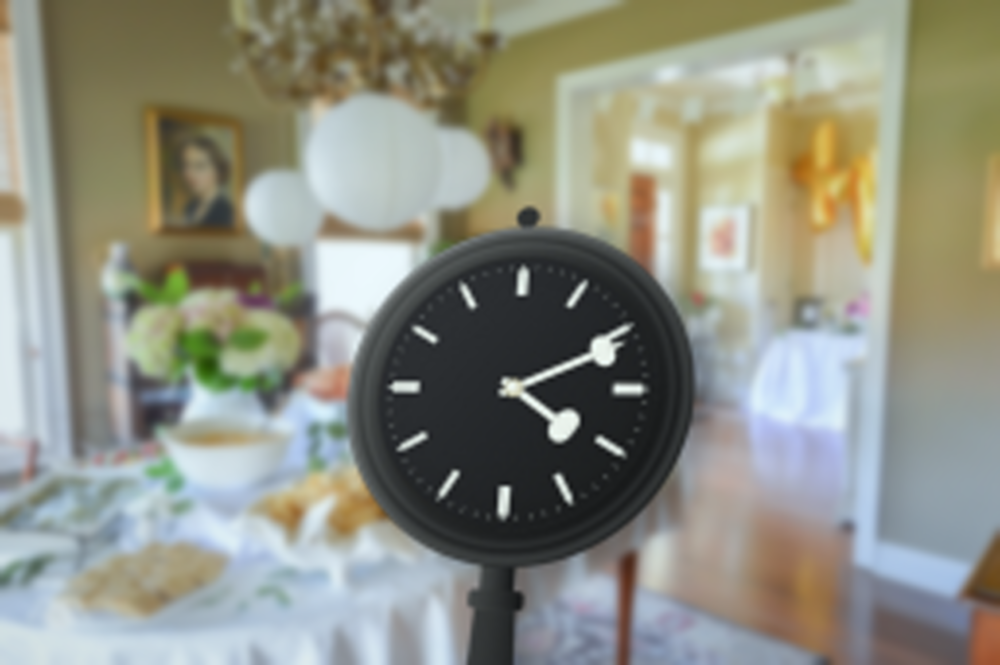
4:11
